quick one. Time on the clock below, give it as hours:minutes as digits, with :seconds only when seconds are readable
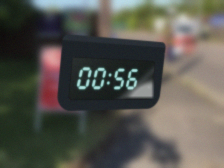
0:56
